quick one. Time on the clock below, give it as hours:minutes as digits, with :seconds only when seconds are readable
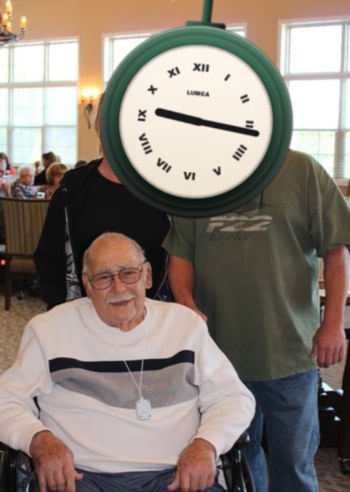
9:16
